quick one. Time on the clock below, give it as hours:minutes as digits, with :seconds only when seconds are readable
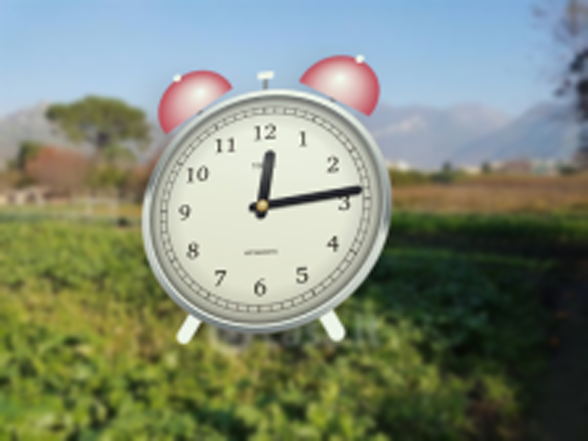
12:14
